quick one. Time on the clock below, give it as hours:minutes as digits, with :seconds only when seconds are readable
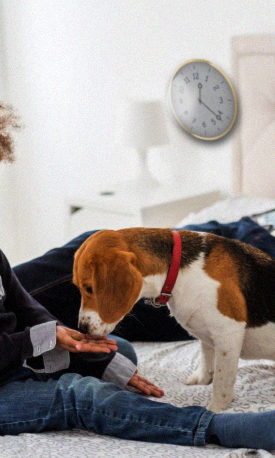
12:22
